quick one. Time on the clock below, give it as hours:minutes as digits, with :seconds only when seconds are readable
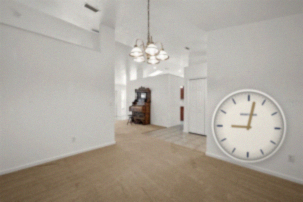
9:02
